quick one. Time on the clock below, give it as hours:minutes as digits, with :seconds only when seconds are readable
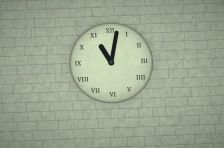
11:02
